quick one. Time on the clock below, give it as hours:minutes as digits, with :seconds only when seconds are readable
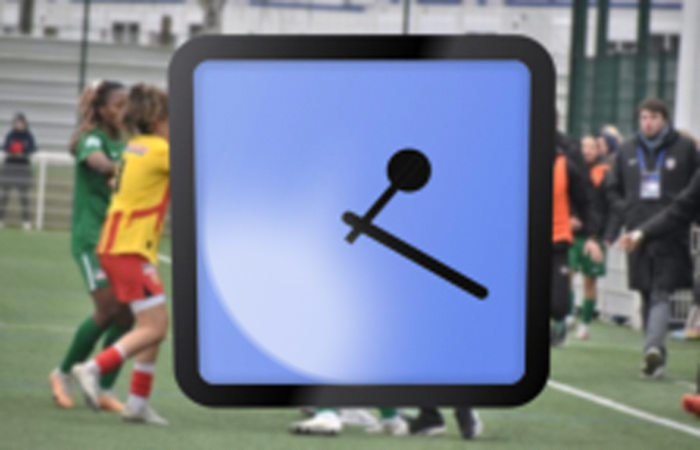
1:20
